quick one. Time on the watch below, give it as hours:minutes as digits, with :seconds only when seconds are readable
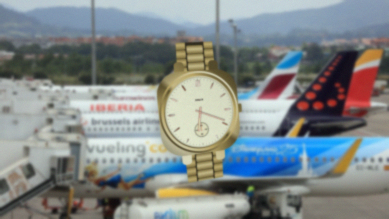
6:19
